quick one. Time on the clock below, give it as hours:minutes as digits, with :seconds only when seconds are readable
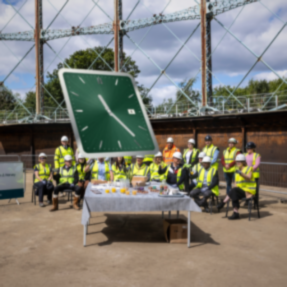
11:24
